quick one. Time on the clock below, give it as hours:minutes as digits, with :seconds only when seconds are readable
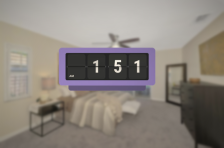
1:51
